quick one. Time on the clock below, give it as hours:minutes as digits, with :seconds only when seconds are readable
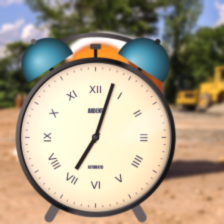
7:03
